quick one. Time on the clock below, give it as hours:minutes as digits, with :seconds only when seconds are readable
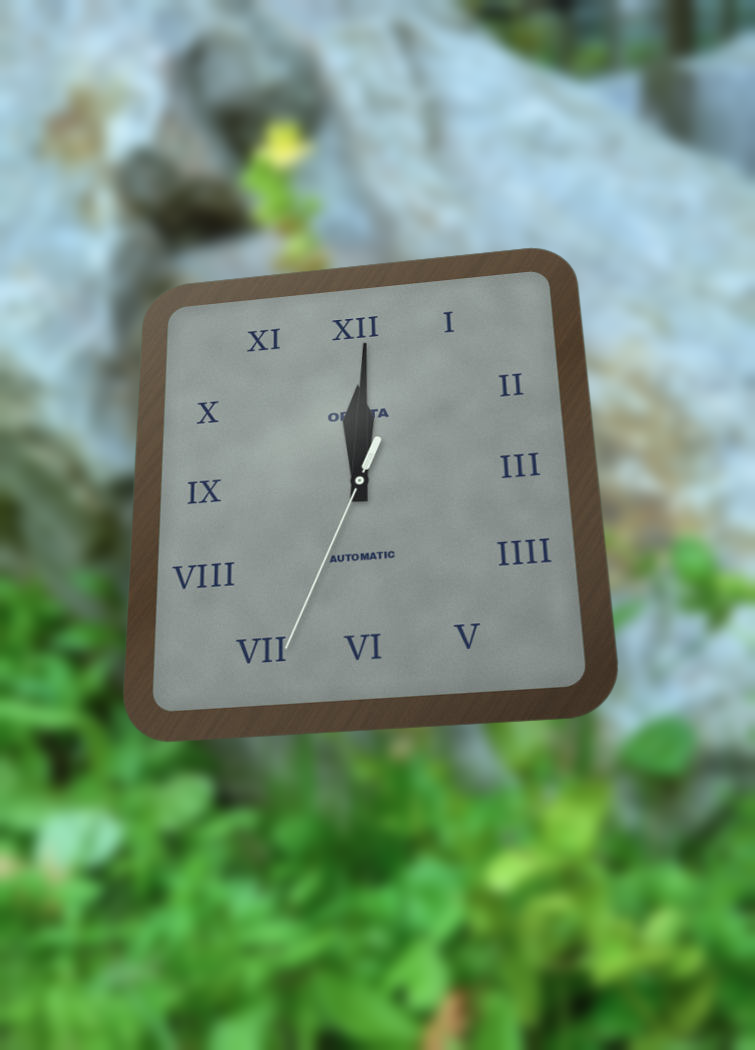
12:00:34
